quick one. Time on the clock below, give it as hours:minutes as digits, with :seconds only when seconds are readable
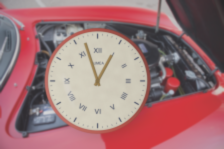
12:57
